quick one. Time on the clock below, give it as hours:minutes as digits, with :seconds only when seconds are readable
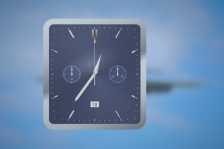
12:36
